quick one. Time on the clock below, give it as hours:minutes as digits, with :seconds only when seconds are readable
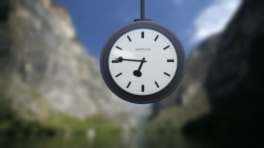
6:46
